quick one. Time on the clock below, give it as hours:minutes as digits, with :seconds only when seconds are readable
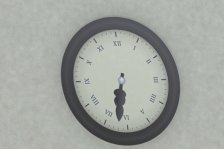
6:32
